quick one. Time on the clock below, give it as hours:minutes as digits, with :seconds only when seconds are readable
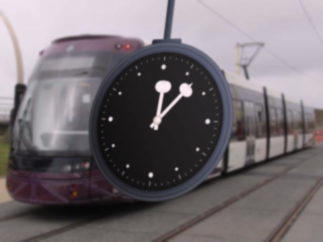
12:07
